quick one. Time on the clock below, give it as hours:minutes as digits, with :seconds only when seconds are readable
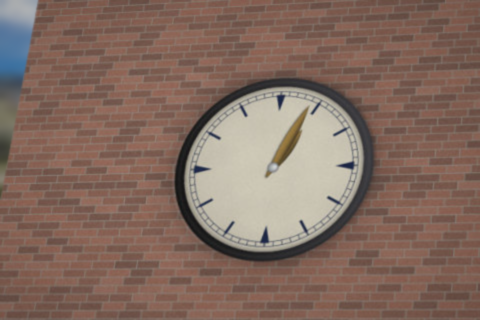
1:04
